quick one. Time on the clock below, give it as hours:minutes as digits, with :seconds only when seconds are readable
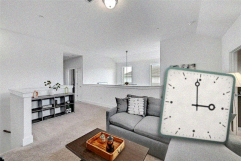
2:59
